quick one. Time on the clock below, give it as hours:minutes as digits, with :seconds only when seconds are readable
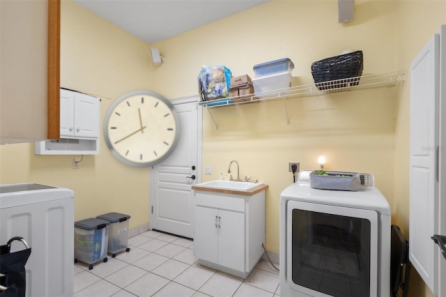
11:40
